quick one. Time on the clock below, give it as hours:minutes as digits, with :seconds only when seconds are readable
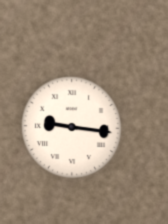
9:16
